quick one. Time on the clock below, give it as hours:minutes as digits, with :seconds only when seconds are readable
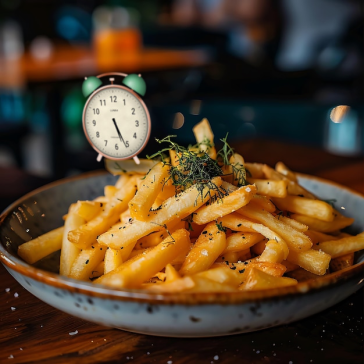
5:26
